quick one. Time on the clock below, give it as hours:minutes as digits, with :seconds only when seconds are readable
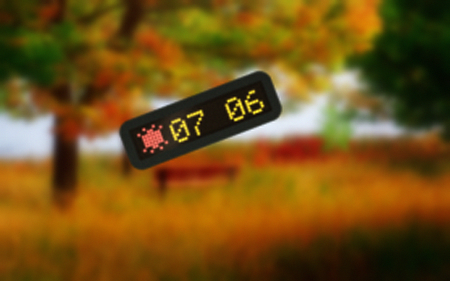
7:06
